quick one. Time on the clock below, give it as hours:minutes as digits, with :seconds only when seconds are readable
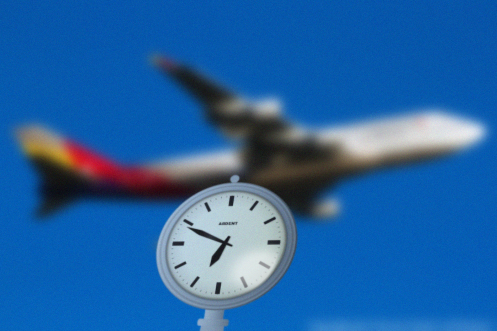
6:49
